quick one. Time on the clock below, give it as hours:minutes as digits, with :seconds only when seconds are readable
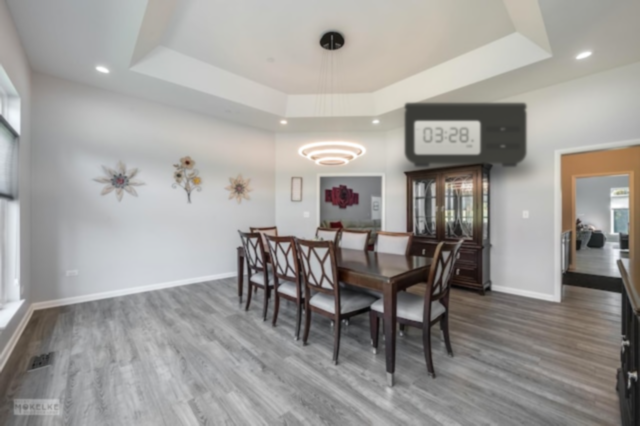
3:28
